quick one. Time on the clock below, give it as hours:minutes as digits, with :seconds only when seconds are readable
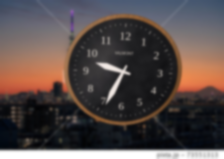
9:34
